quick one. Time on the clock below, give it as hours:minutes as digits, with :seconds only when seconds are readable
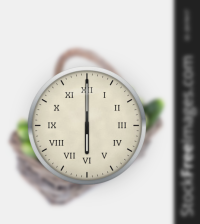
6:00
